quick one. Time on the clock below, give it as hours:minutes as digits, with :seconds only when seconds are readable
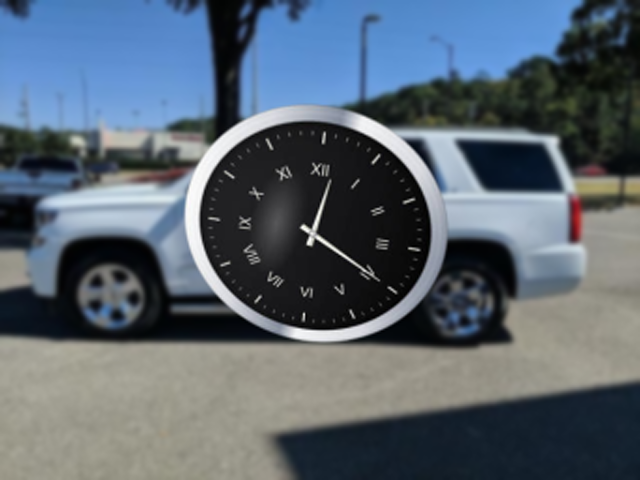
12:20
